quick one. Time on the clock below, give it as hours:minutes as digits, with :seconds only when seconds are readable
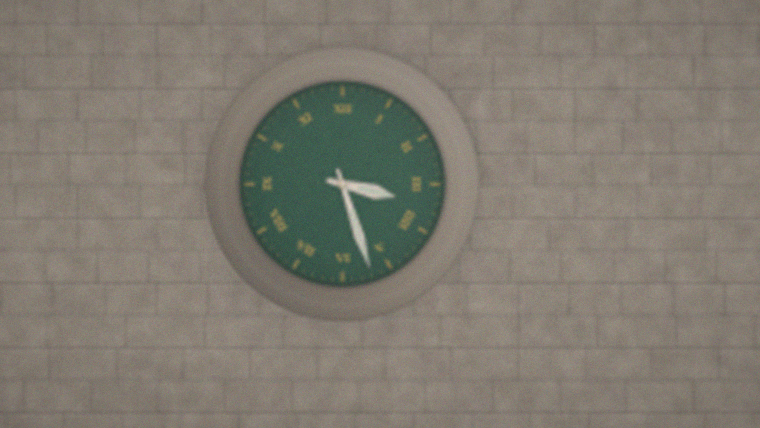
3:27
